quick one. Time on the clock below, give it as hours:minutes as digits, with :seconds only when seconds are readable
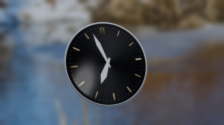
6:57
